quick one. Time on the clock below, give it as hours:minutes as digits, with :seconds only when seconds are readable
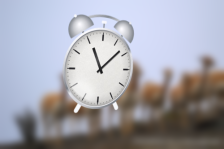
11:08
